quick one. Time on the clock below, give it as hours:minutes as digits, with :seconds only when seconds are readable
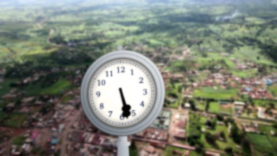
5:28
